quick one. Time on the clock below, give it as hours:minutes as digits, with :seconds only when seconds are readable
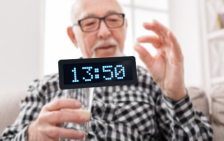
13:50
